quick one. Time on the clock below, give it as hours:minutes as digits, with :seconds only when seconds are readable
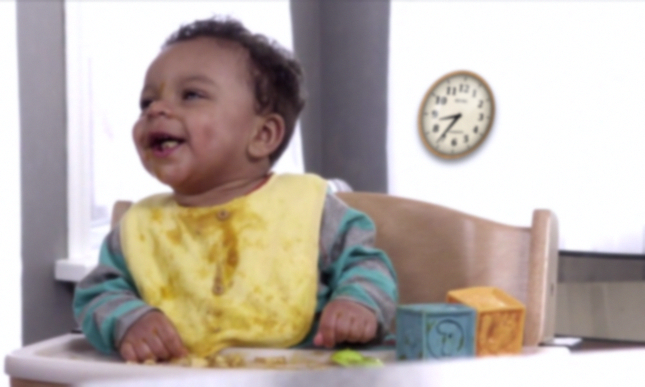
8:36
